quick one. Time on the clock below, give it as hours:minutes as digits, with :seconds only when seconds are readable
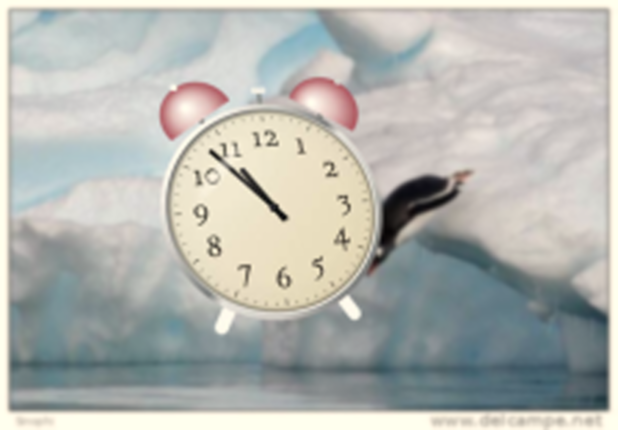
10:53
